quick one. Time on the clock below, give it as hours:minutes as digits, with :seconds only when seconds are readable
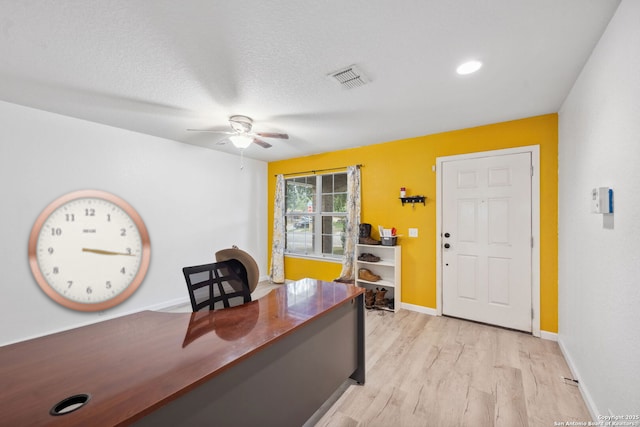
3:16
